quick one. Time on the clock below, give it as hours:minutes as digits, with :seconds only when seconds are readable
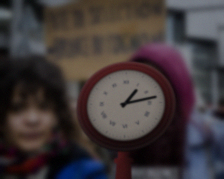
1:13
